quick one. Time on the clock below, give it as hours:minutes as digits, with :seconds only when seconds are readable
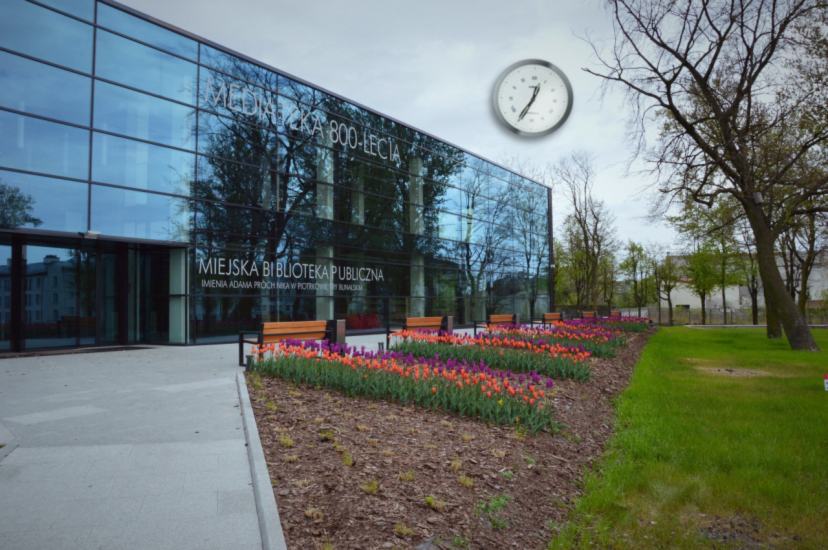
12:35
